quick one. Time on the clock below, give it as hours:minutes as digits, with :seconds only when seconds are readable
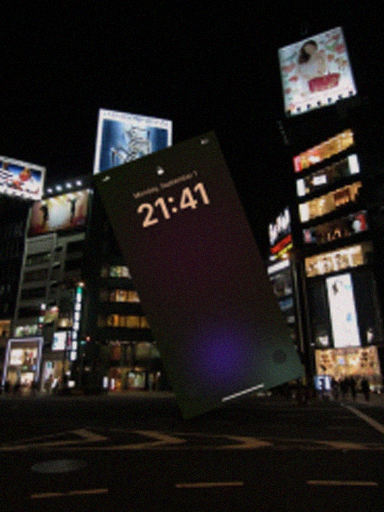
21:41
